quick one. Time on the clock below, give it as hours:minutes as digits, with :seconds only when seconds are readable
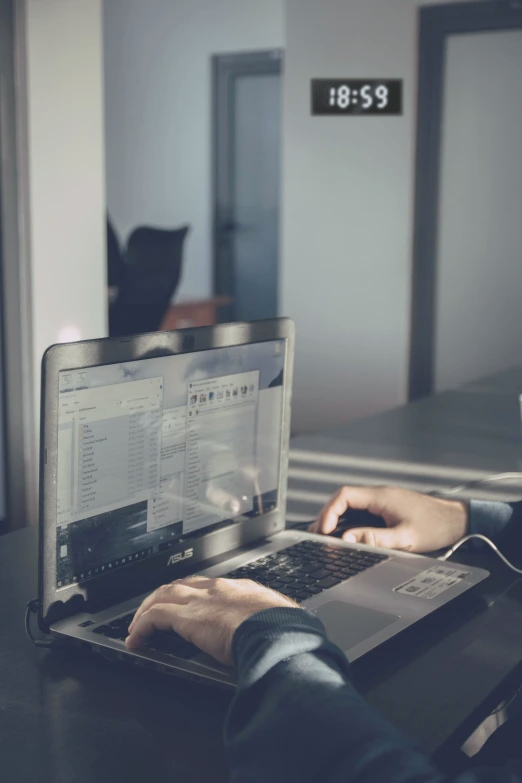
18:59
